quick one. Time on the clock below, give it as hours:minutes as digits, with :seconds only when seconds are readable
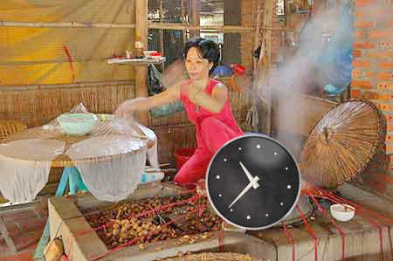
10:36
